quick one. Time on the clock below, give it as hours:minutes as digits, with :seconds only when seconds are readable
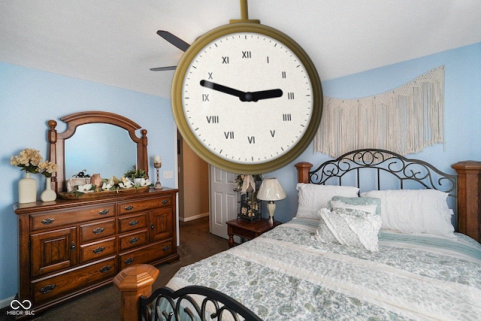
2:48
